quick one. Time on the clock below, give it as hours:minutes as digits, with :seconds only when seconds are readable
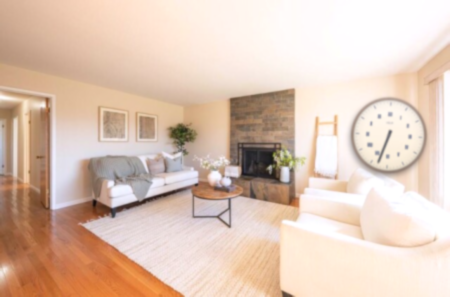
6:33
